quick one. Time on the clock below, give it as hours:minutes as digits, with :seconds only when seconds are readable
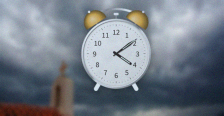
4:09
